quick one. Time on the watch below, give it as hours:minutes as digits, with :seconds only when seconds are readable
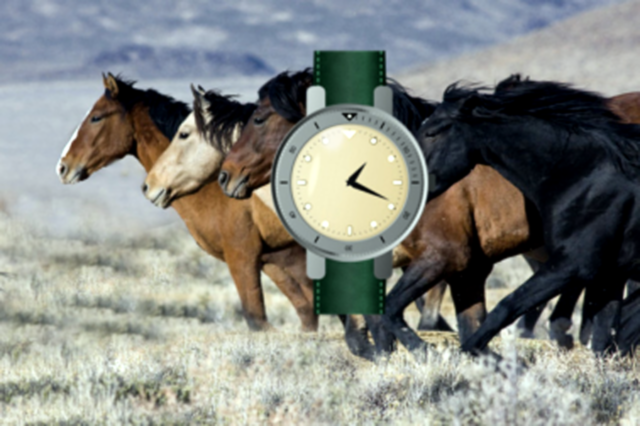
1:19
